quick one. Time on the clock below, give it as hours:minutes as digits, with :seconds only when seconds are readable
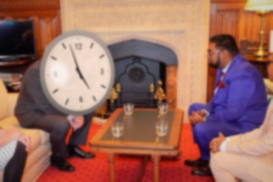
4:57
